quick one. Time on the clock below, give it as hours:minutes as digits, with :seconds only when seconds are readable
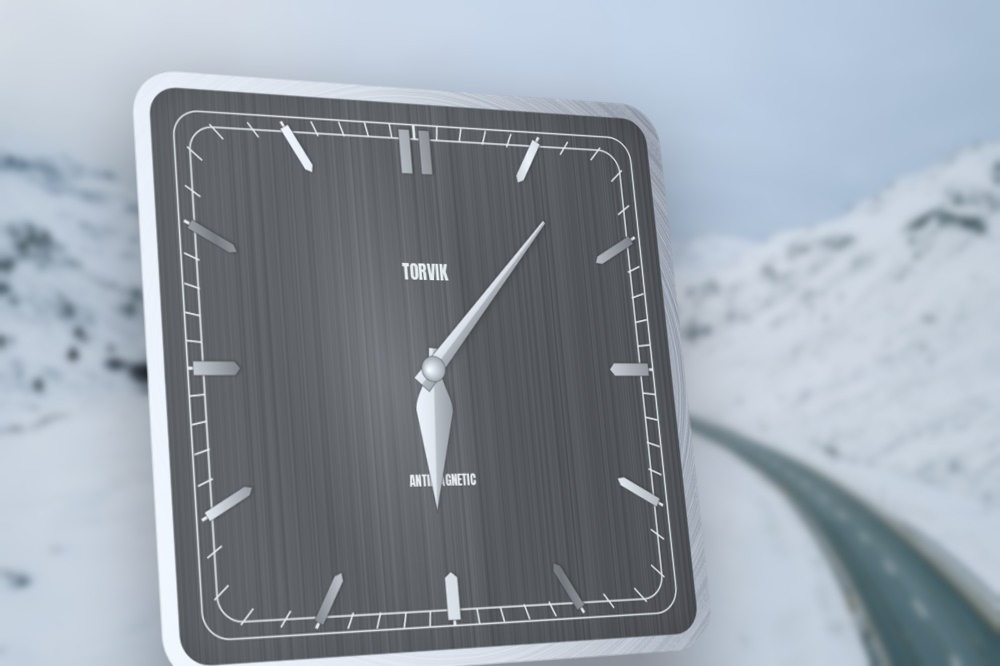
6:07
